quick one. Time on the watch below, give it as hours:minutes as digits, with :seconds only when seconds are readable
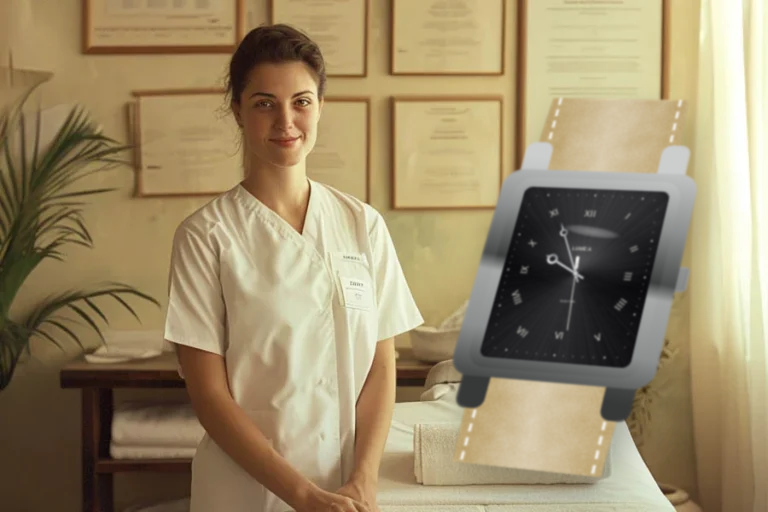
9:55:29
